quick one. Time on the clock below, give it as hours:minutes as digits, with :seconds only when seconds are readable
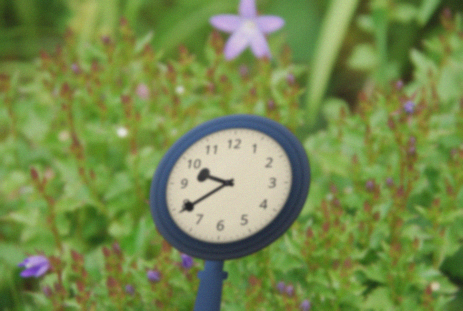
9:39
